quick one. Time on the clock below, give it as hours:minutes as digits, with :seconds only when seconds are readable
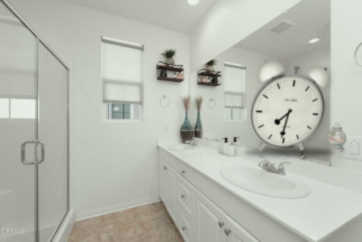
7:31
